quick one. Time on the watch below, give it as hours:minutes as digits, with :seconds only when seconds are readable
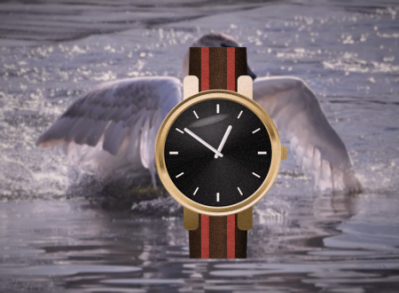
12:51
